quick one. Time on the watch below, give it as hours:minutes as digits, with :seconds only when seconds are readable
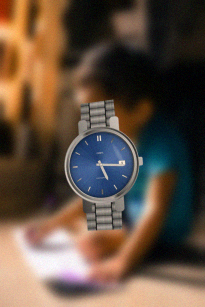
5:16
